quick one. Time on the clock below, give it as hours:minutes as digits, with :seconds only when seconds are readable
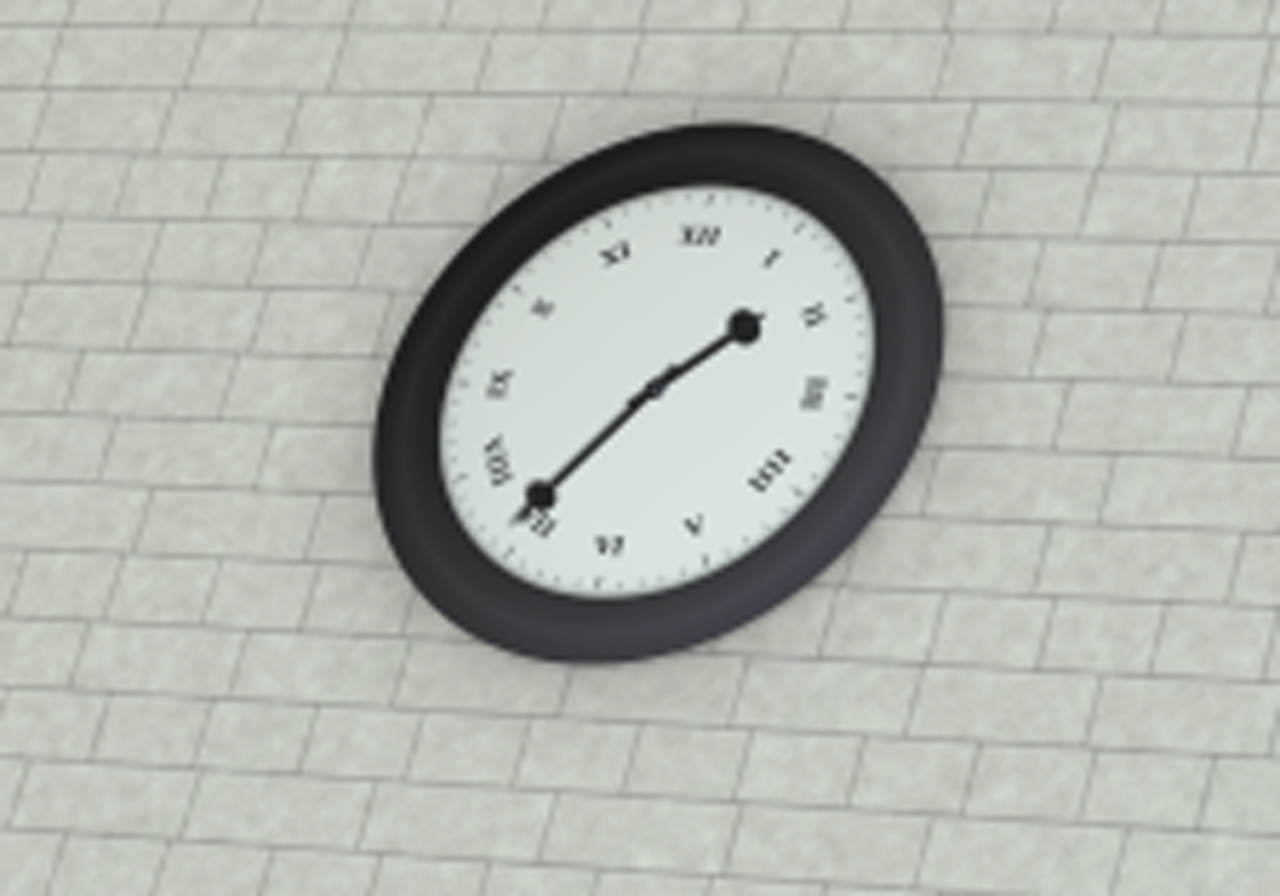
1:36
